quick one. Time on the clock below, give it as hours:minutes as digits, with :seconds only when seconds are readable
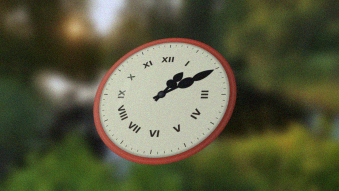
1:10
